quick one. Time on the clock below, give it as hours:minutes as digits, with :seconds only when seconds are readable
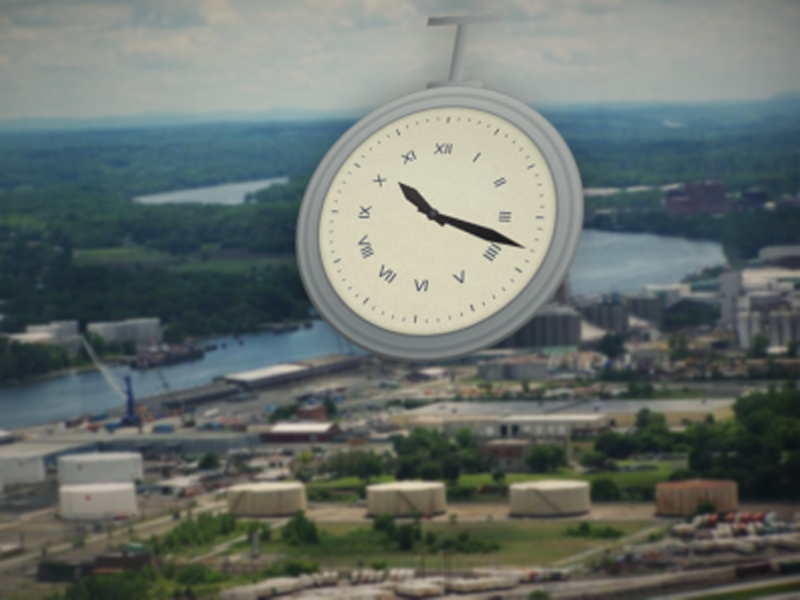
10:18
